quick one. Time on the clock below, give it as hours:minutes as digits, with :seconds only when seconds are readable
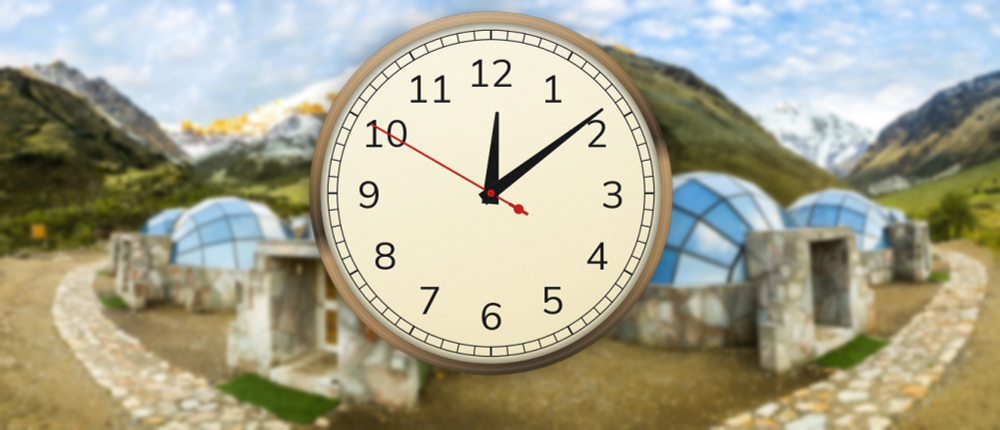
12:08:50
